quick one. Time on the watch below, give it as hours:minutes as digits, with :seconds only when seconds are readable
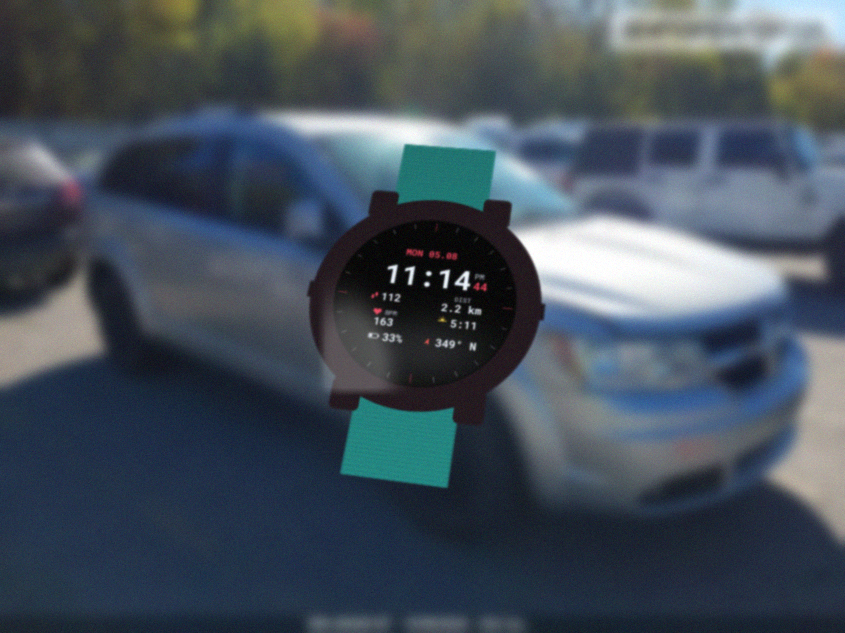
11:14:44
